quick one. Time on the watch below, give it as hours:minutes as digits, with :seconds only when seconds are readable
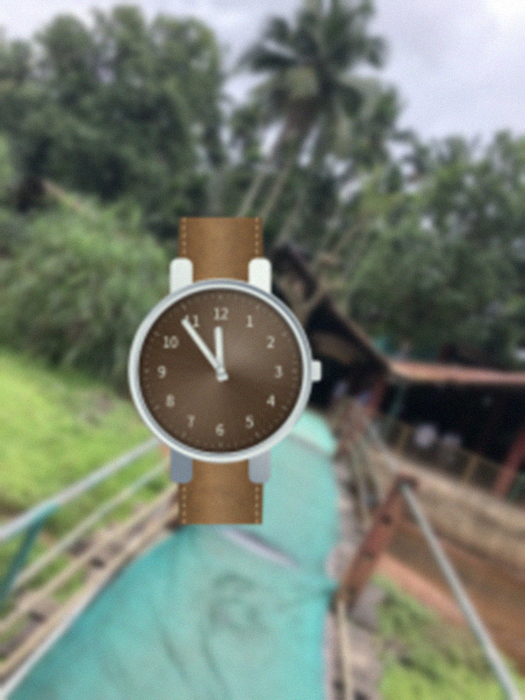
11:54
